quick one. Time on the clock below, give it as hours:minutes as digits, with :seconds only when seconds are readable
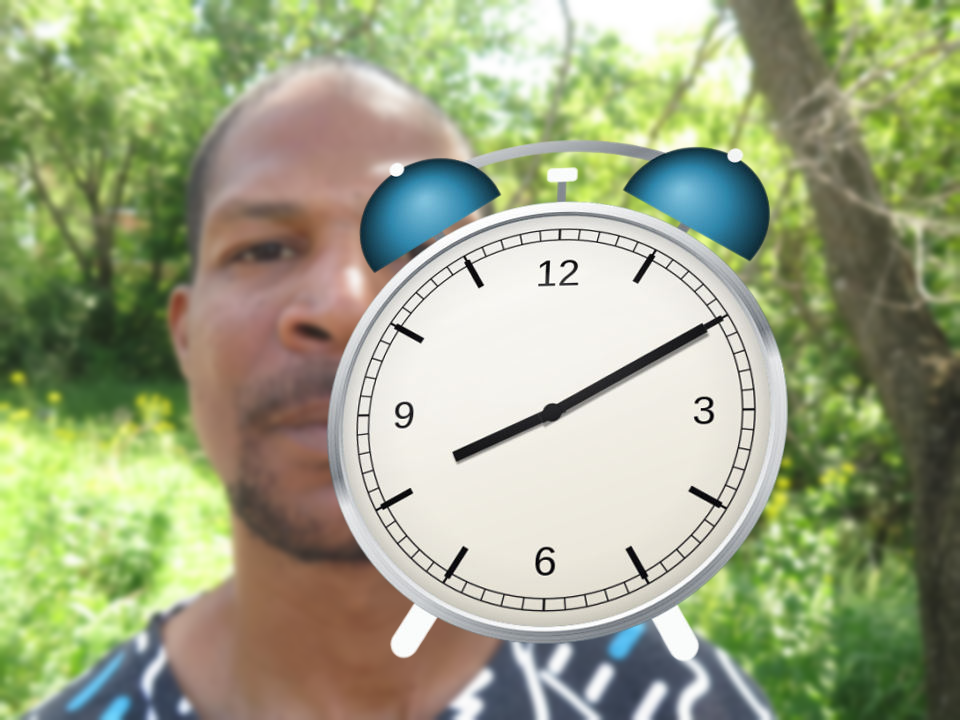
8:10
